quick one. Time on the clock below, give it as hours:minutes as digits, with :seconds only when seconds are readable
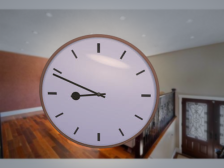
8:49
